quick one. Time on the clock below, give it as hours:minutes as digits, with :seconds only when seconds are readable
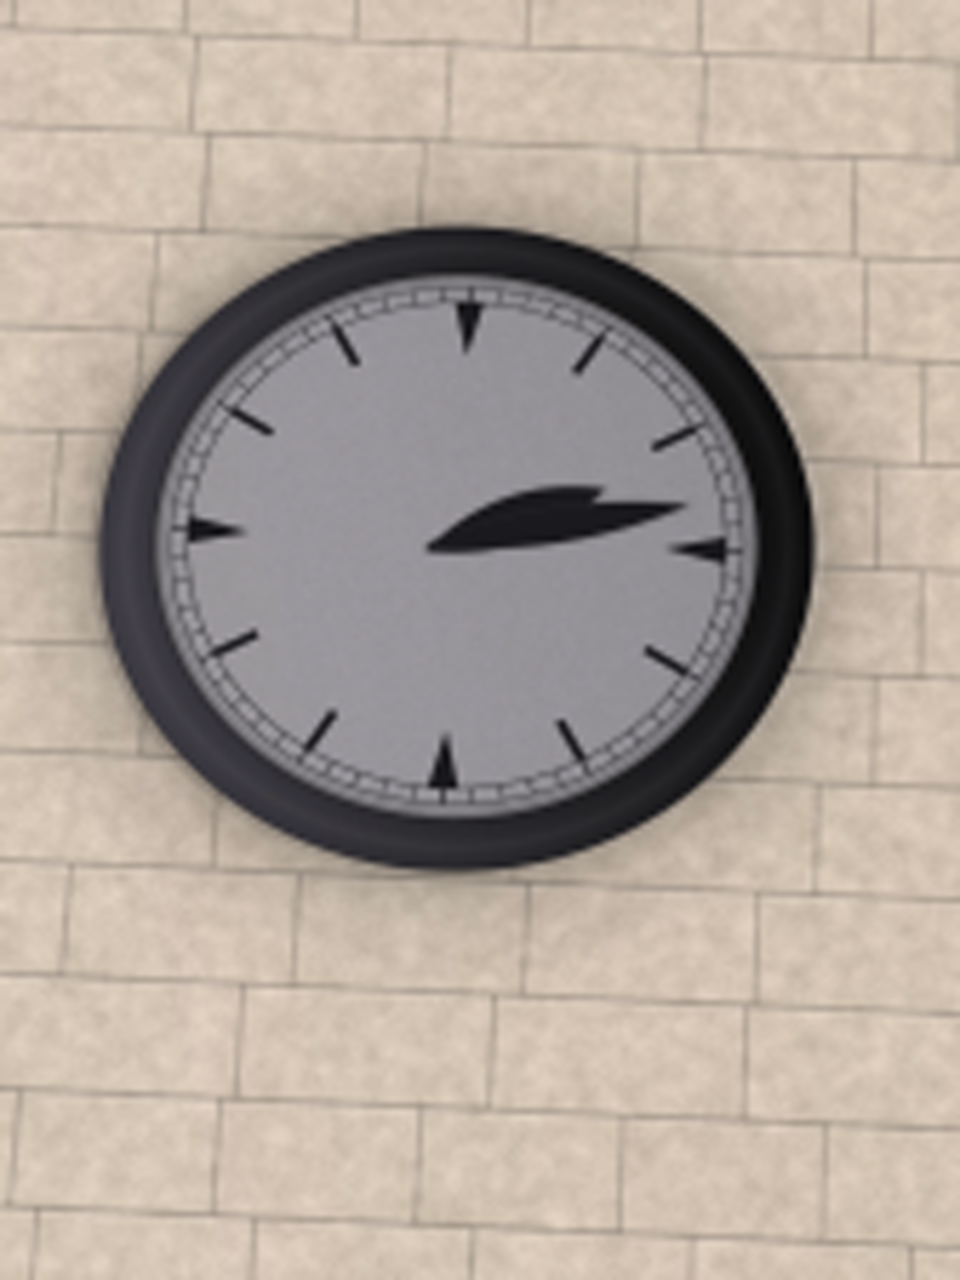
2:13
